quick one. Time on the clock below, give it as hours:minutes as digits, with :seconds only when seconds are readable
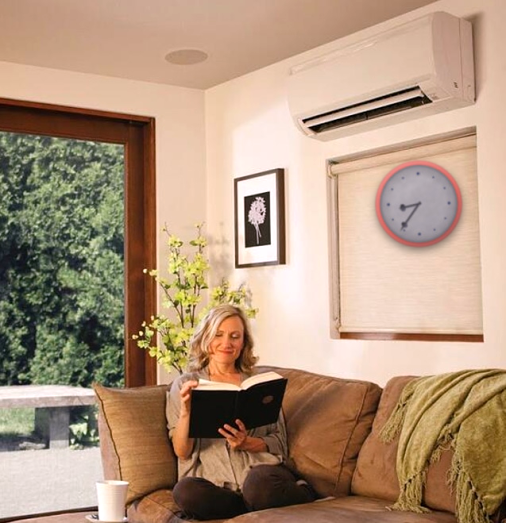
8:36
